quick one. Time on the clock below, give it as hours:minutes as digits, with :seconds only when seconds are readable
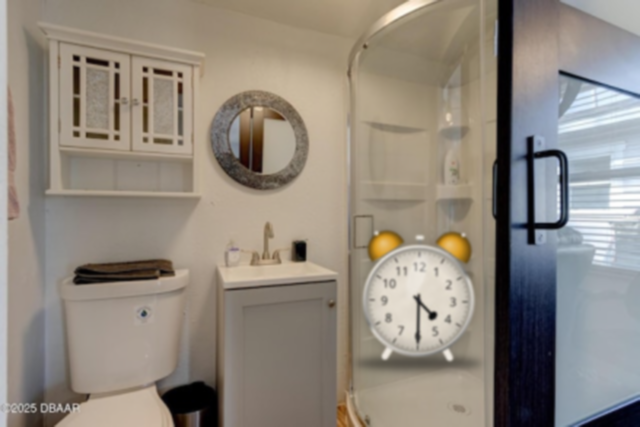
4:30
